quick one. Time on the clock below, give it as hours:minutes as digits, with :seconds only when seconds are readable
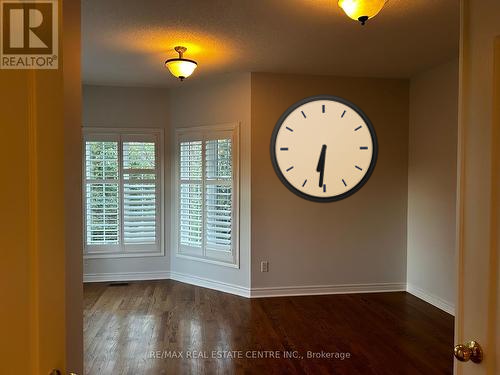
6:31
